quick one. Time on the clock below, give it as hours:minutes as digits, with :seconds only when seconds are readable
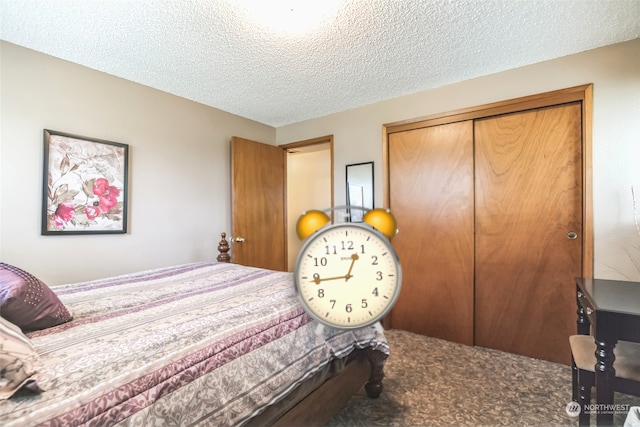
12:44
